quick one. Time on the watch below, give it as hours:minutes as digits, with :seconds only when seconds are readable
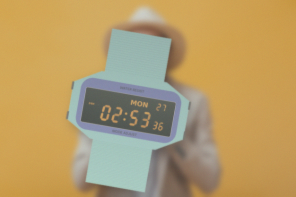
2:53
